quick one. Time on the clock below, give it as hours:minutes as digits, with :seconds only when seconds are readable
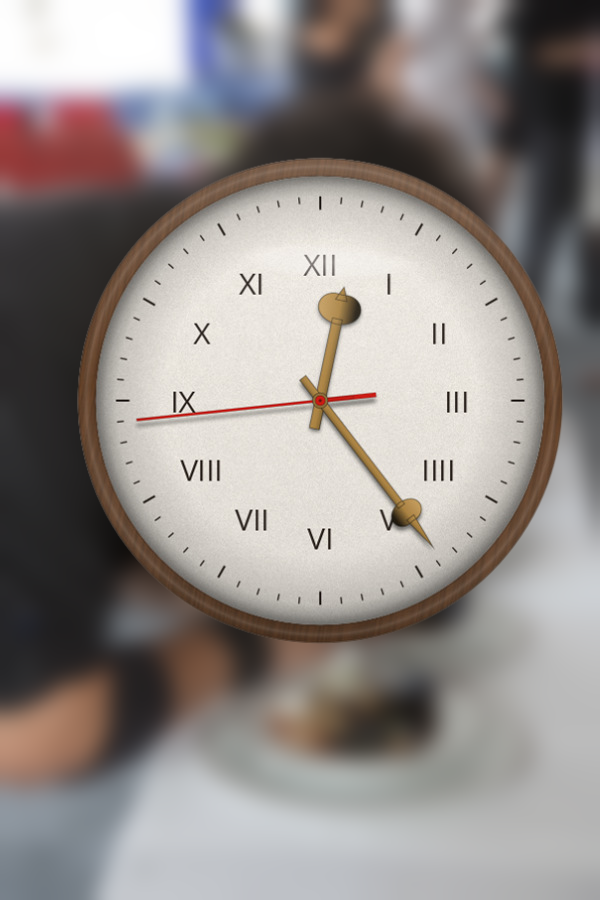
12:23:44
